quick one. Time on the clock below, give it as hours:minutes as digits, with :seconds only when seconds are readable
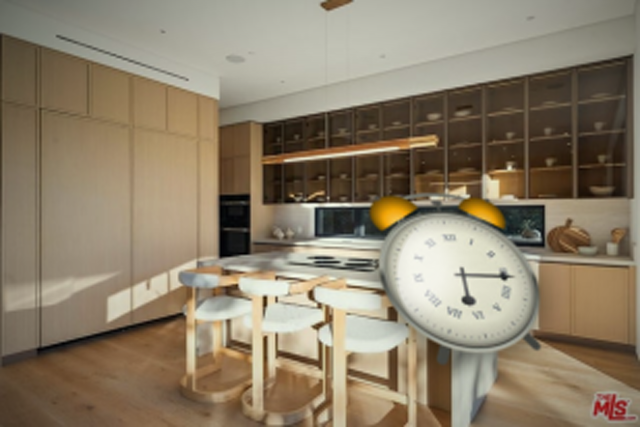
6:16
